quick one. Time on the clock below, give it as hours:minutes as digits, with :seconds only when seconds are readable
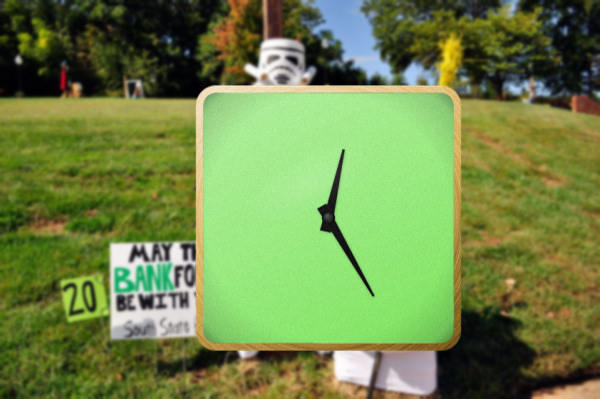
12:25
